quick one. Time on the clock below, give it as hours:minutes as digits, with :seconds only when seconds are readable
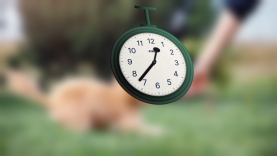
12:37
